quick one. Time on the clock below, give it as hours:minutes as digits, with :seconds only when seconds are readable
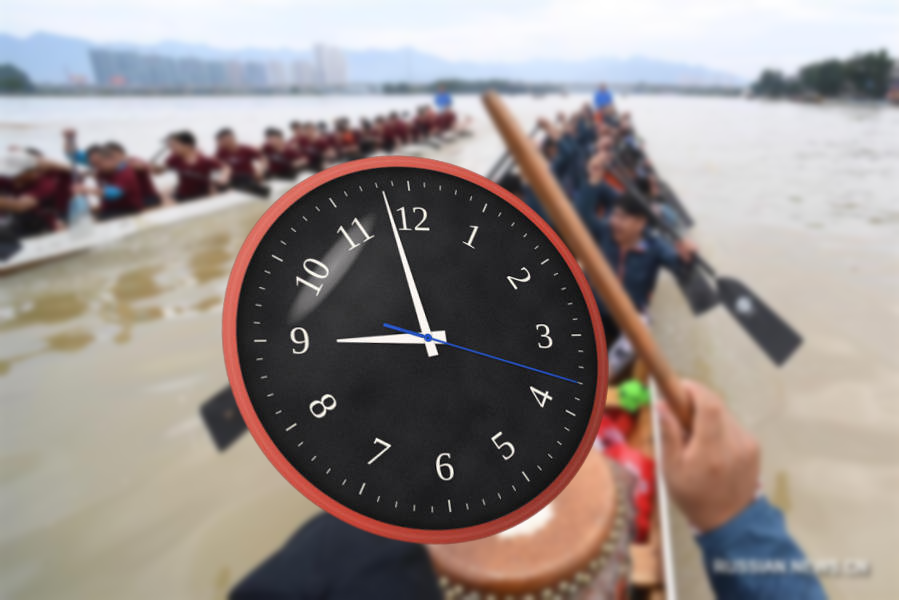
8:58:18
